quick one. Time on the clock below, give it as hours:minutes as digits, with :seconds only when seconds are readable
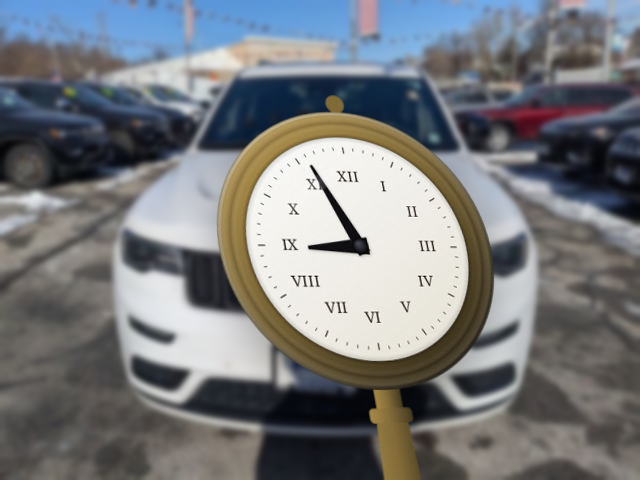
8:56
